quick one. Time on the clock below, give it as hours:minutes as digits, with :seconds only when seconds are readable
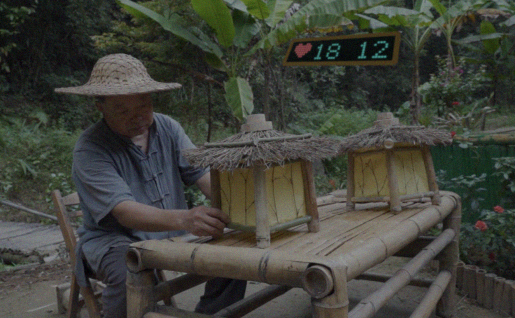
18:12
